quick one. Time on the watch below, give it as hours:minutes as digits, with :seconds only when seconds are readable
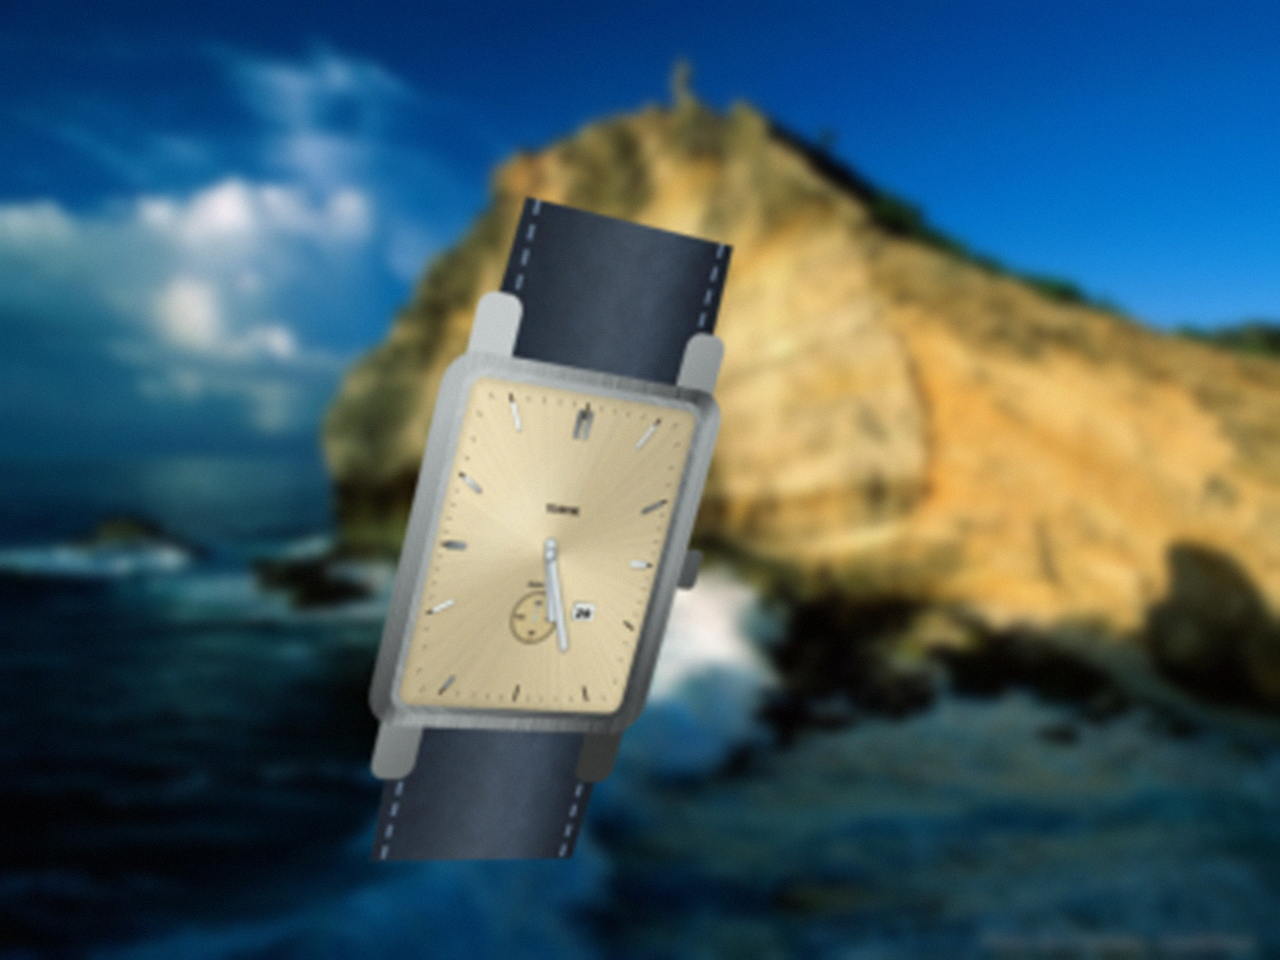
5:26
